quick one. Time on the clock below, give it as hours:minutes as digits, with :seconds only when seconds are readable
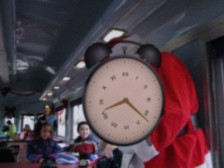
8:22
